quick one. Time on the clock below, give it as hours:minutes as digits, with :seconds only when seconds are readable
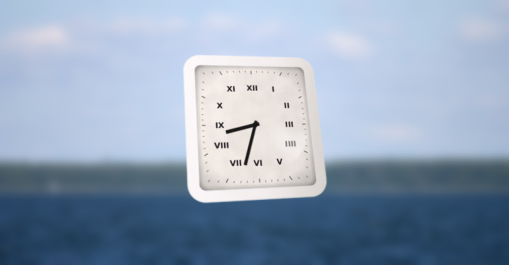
8:33
